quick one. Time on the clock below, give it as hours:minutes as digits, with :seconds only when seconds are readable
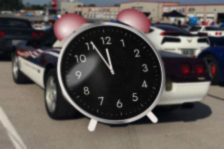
11:56
